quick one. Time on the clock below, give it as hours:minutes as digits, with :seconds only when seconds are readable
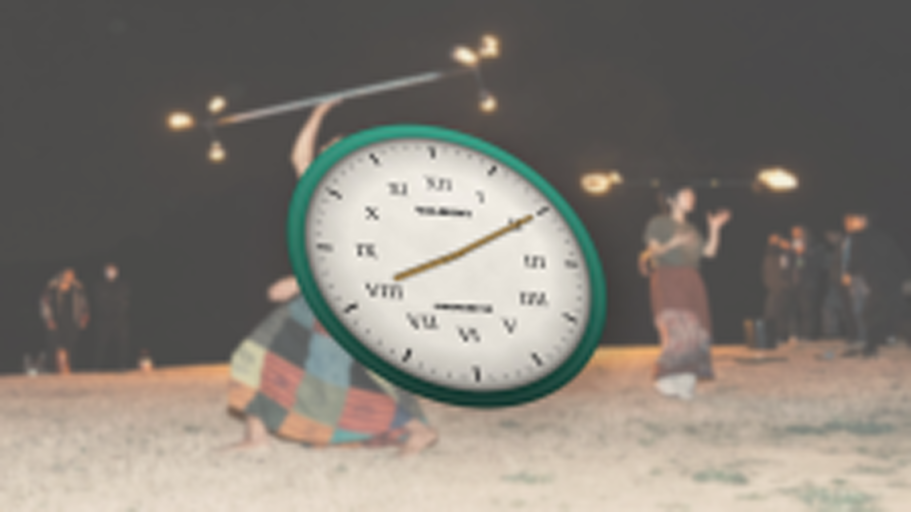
8:10
